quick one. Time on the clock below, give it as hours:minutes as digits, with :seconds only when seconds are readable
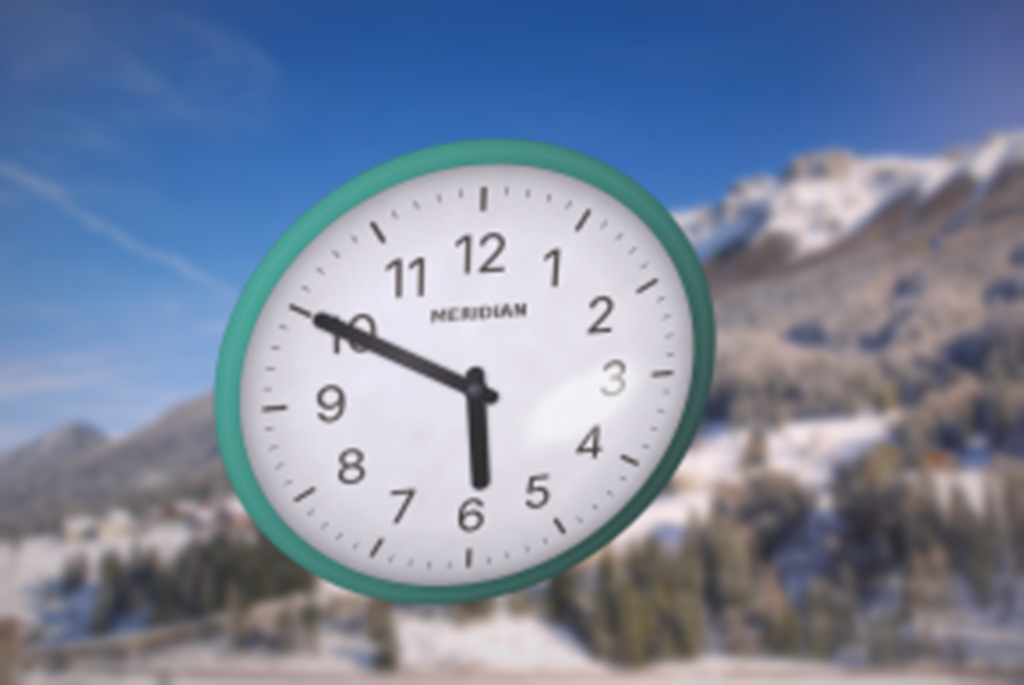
5:50
